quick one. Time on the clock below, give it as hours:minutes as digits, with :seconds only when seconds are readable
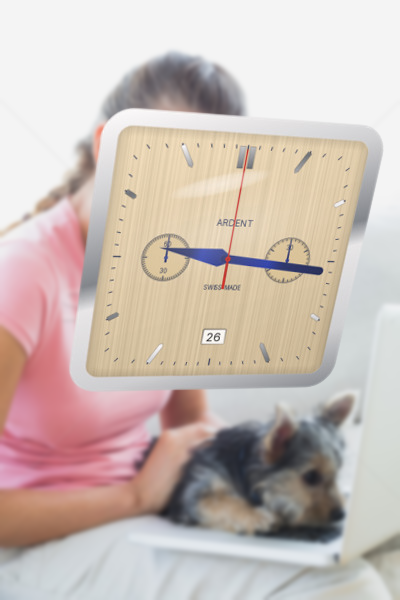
9:16
